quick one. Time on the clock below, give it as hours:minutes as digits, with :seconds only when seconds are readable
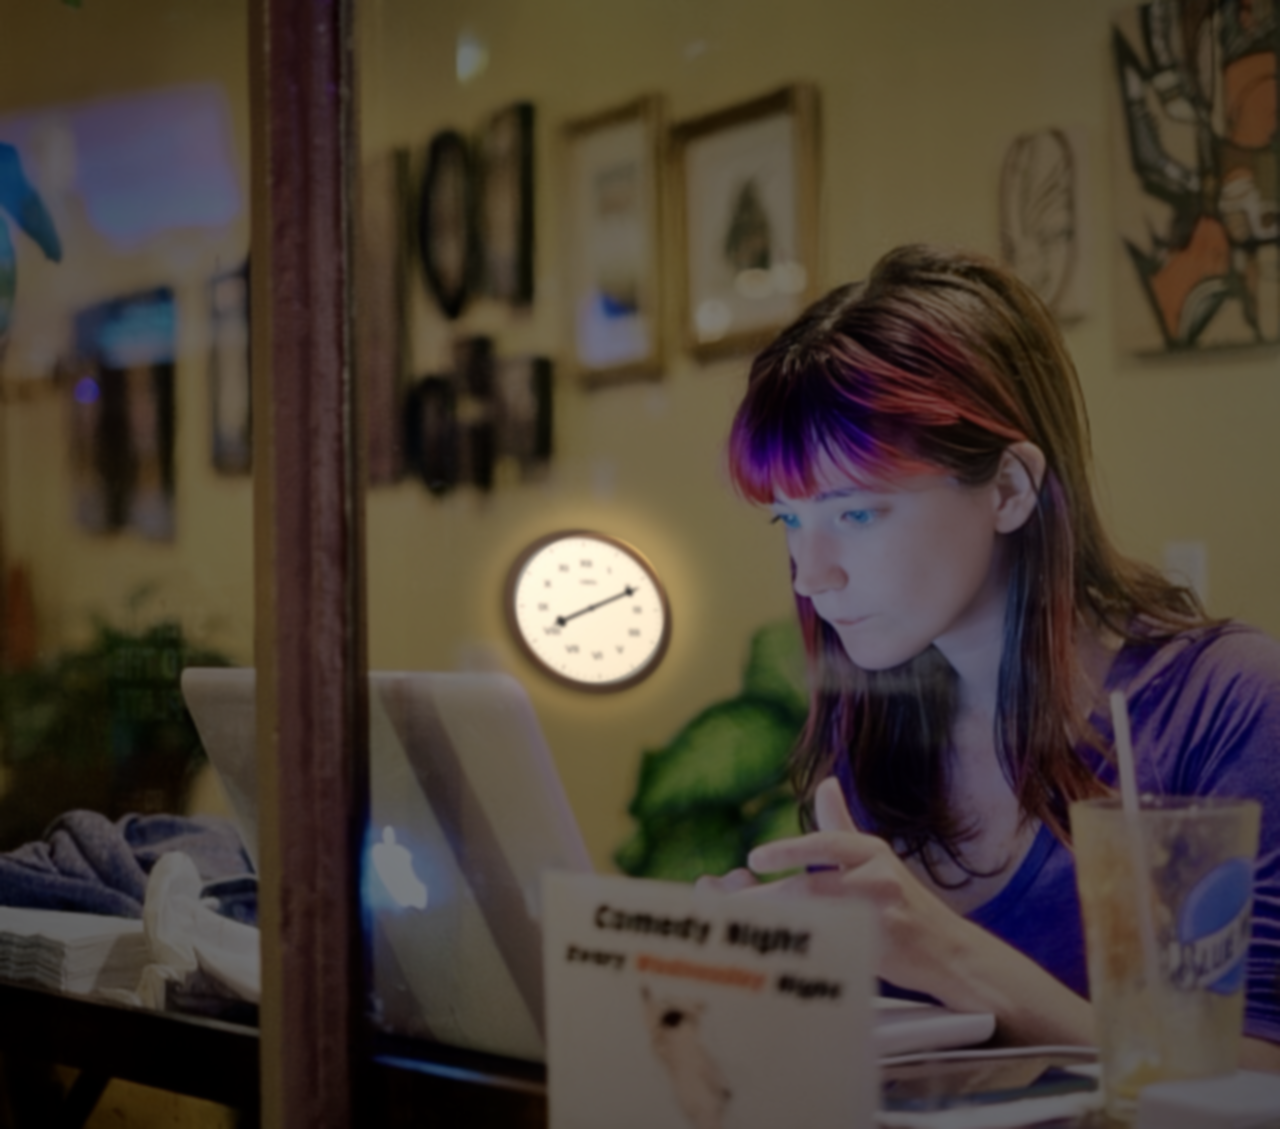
8:11
